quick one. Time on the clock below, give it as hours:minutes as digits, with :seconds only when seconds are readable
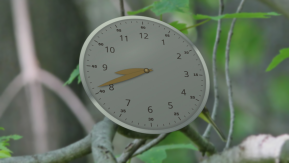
8:41
